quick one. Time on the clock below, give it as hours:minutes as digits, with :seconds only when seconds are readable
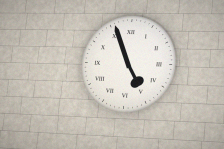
4:56
